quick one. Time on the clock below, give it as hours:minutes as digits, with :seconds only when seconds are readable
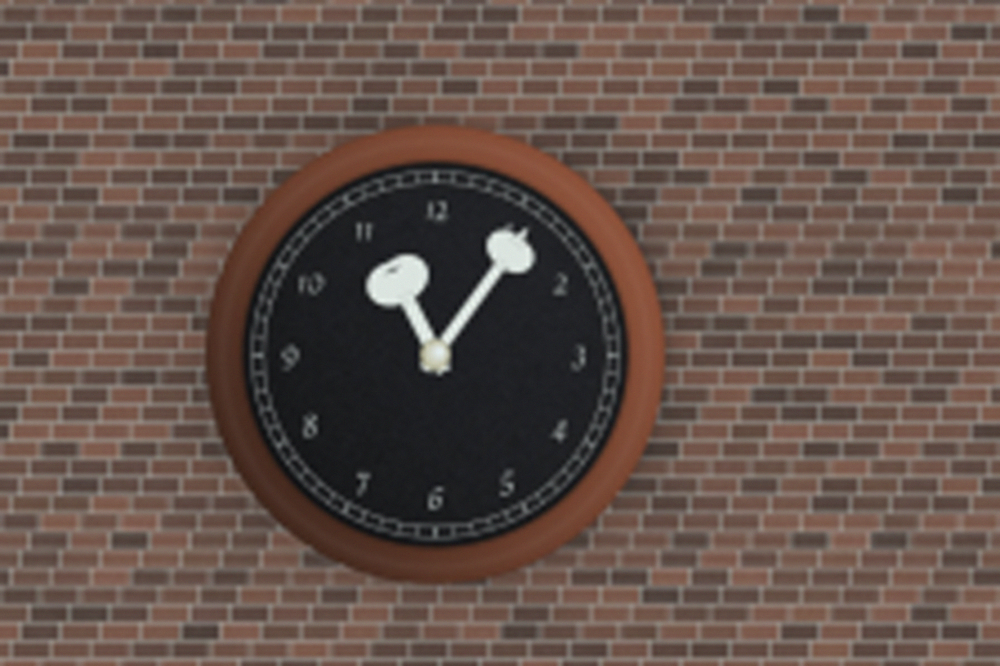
11:06
